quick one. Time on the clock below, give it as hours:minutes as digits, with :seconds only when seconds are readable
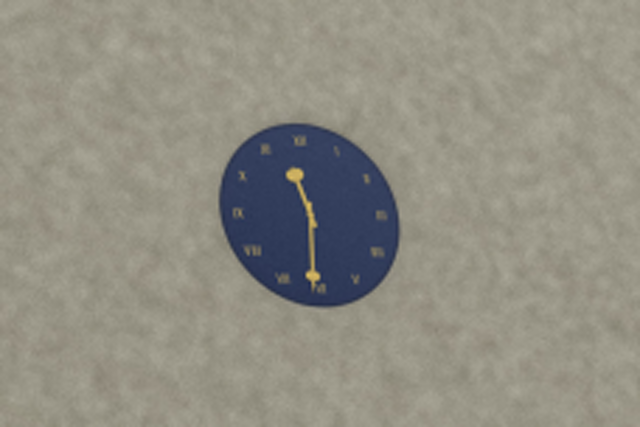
11:31
